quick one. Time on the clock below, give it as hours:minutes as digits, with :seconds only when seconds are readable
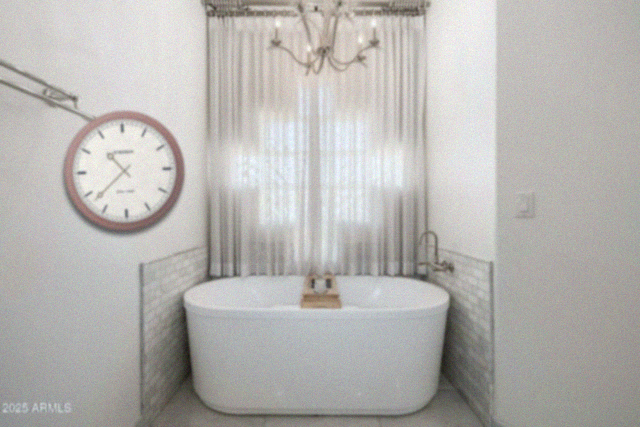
10:38
